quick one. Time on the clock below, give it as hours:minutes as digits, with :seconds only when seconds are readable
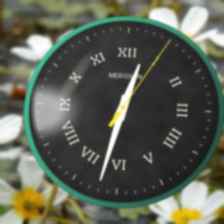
12:32:05
